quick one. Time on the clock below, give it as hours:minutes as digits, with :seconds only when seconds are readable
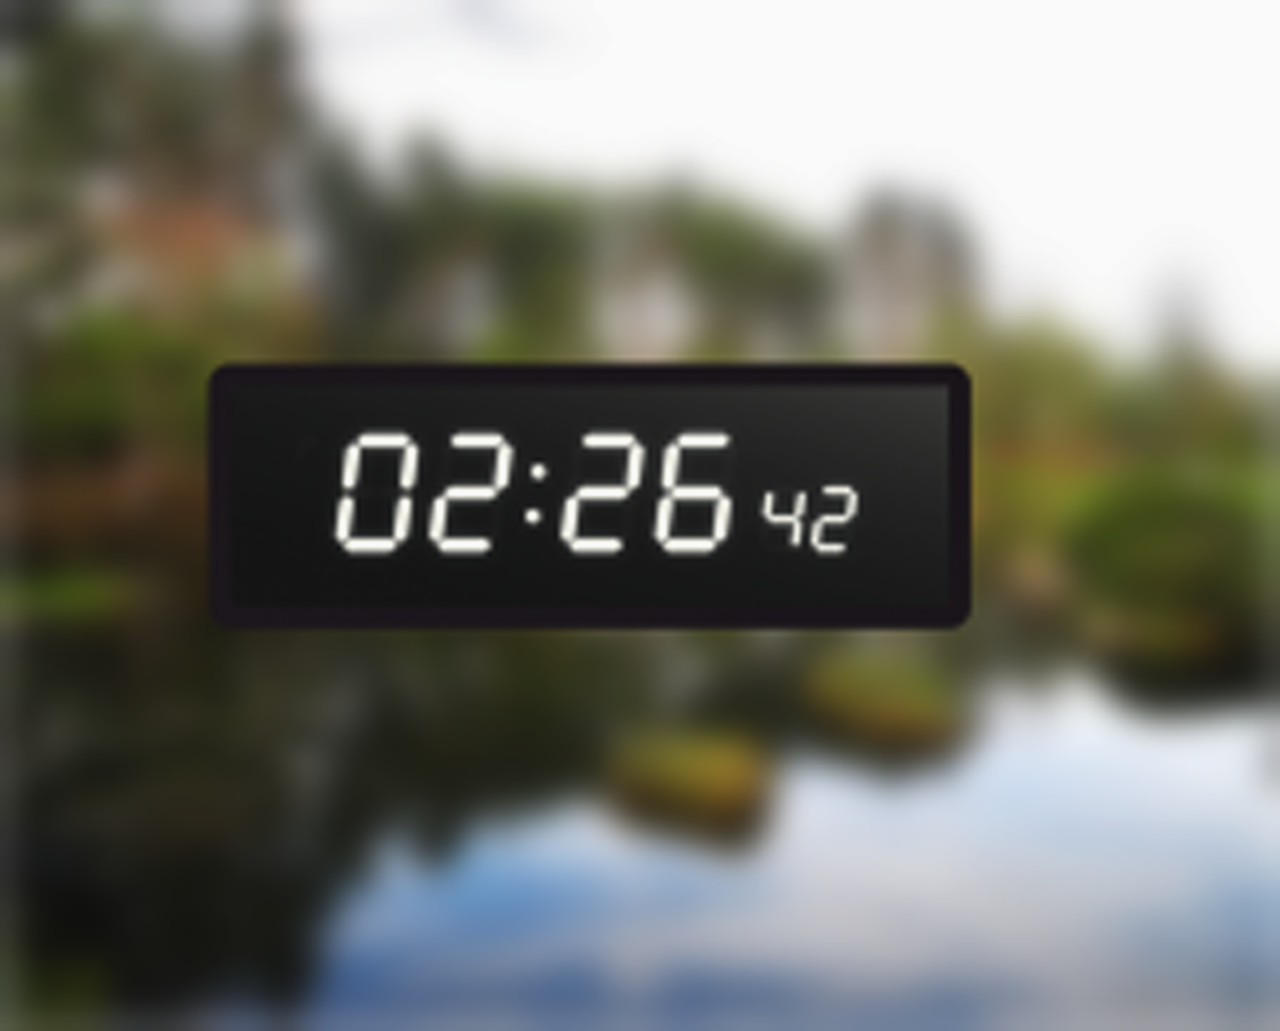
2:26:42
